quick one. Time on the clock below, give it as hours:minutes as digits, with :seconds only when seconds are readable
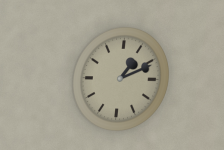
1:11
